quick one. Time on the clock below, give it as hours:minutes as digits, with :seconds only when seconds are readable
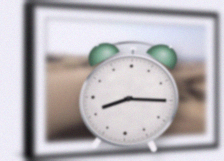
8:15
